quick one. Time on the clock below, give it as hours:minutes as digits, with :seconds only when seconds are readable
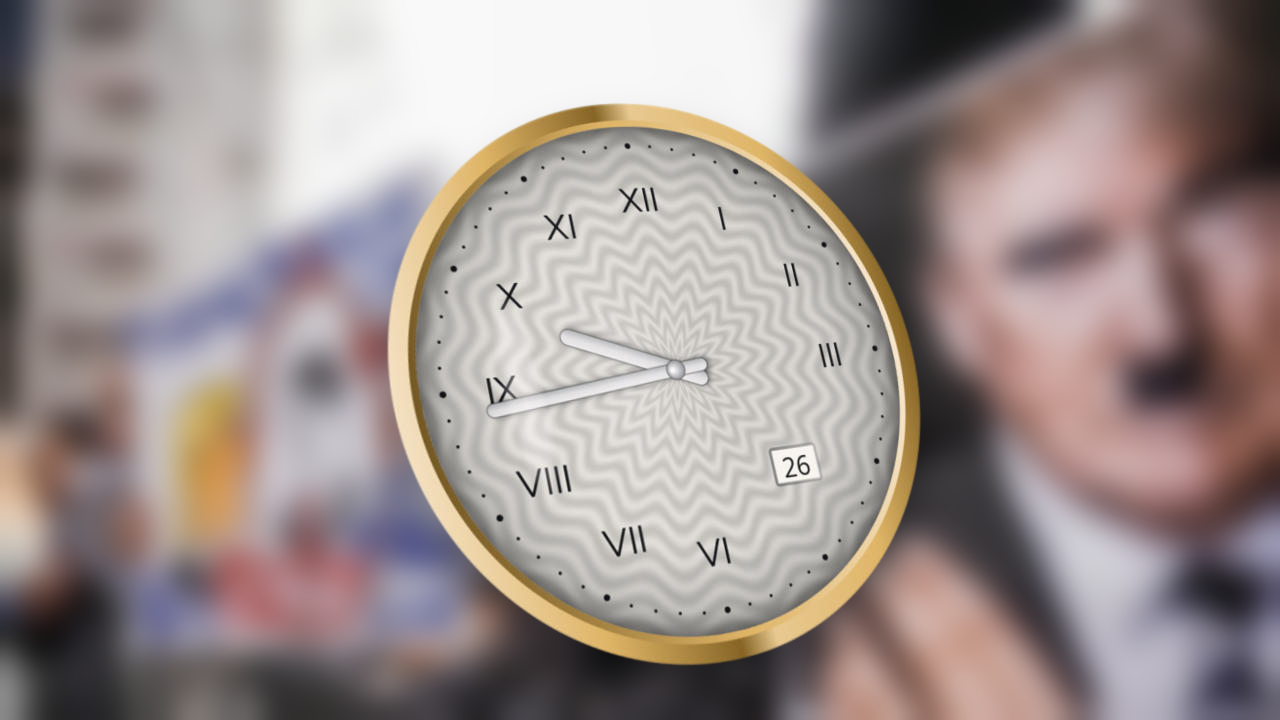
9:44
